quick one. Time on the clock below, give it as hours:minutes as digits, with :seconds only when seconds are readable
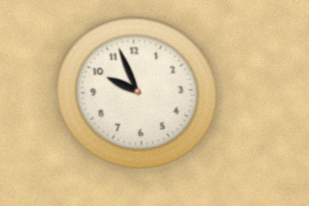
9:57
